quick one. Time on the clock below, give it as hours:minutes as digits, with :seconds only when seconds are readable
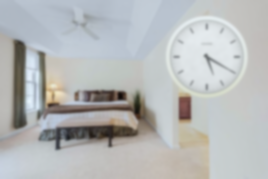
5:20
